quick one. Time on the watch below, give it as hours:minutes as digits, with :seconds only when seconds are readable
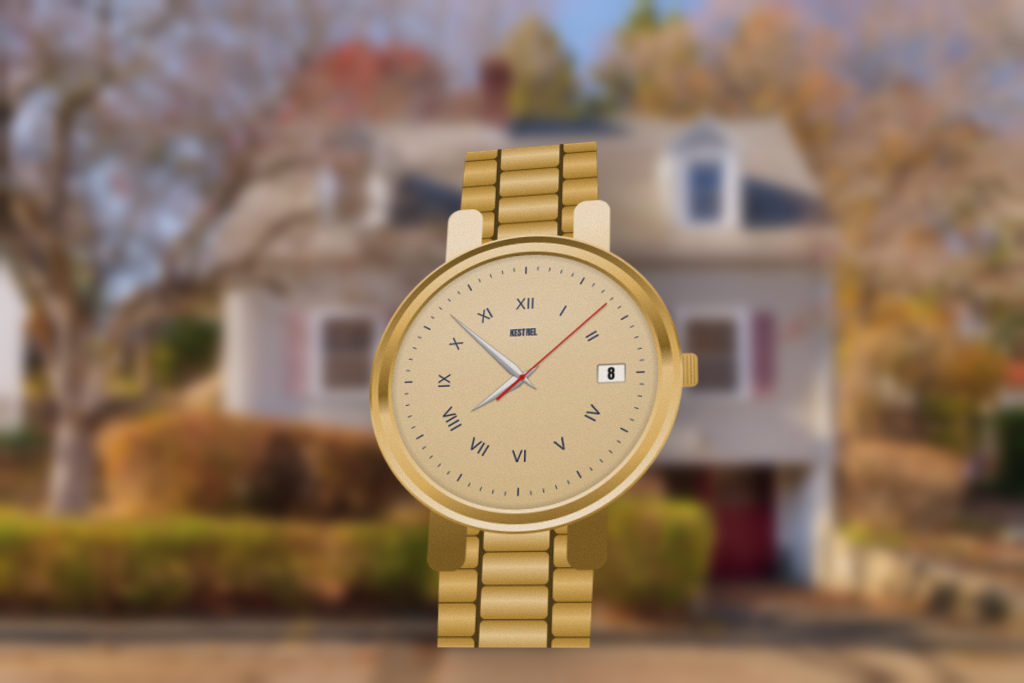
7:52:08
